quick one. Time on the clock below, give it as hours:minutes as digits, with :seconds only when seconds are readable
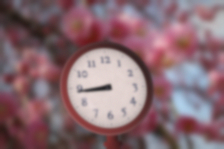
8:44
